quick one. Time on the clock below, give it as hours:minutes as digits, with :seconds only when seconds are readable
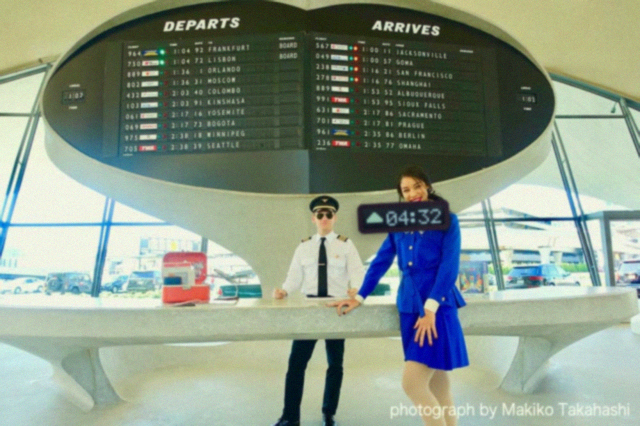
4:32
